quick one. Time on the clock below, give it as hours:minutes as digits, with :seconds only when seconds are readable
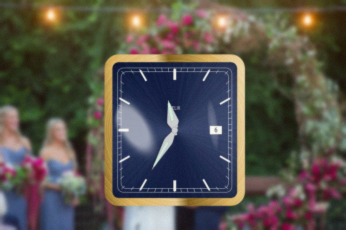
11:35
